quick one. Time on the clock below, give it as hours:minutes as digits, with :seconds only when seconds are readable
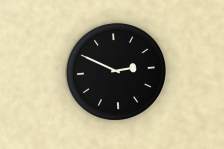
2:50
